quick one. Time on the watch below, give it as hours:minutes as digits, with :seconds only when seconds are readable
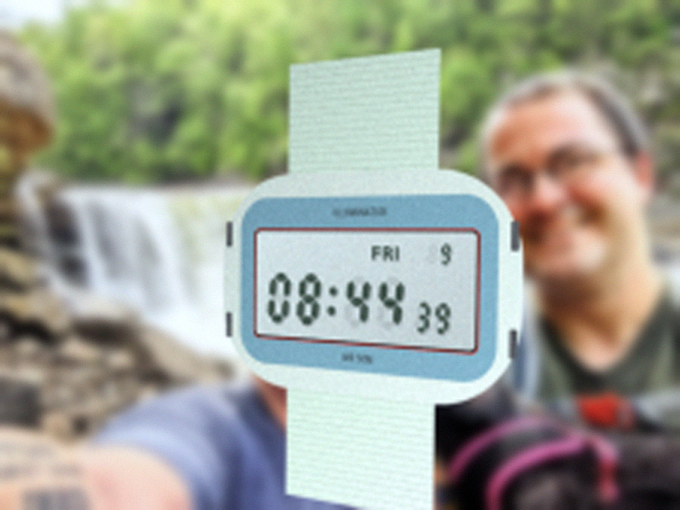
8:44:39
